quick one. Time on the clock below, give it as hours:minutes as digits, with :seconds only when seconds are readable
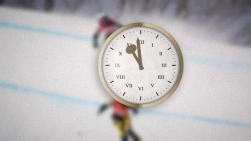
10:59
